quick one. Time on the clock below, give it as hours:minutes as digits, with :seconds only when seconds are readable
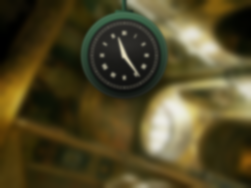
11:24
